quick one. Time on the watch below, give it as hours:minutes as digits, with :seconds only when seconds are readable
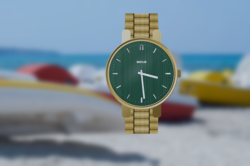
3:29
